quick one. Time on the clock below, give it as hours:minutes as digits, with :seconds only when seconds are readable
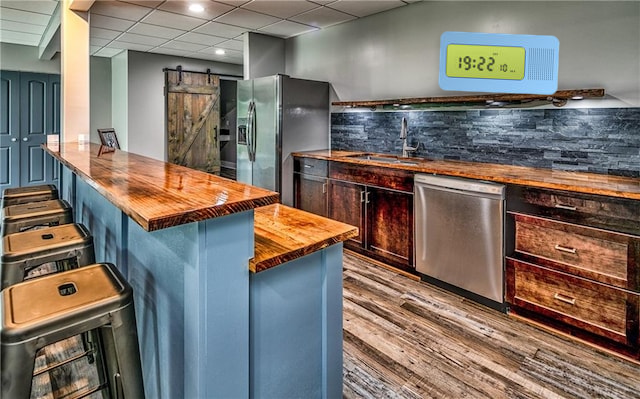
19:22:10
